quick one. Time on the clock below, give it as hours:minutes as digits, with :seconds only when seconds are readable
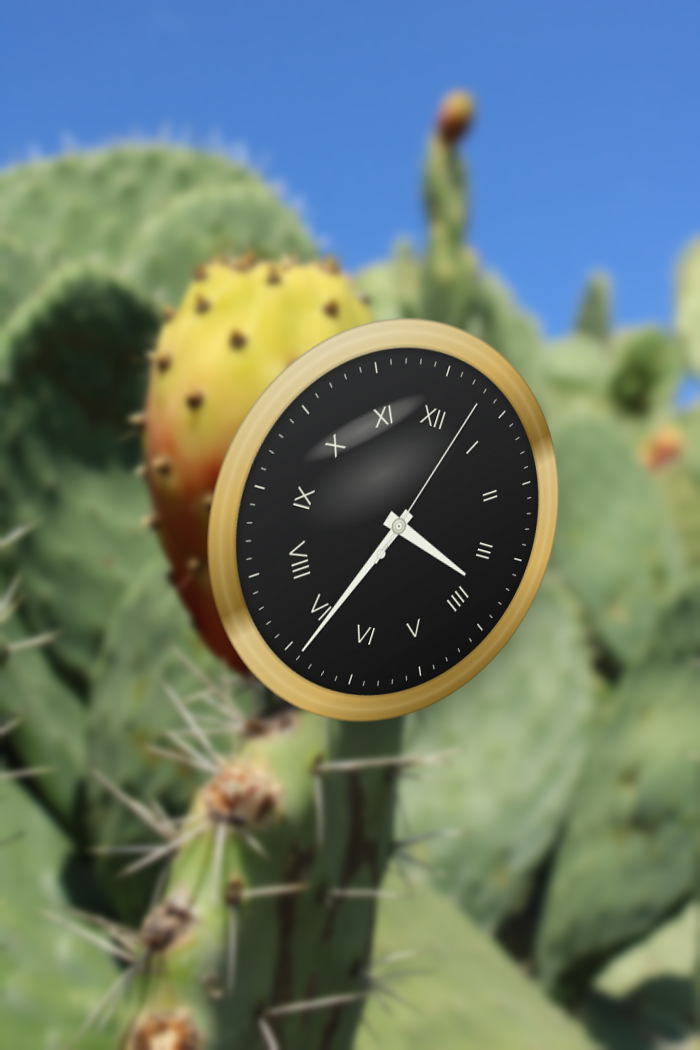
3:34:03
